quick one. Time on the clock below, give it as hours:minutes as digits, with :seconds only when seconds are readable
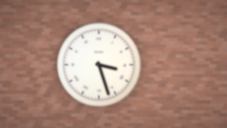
3:27
